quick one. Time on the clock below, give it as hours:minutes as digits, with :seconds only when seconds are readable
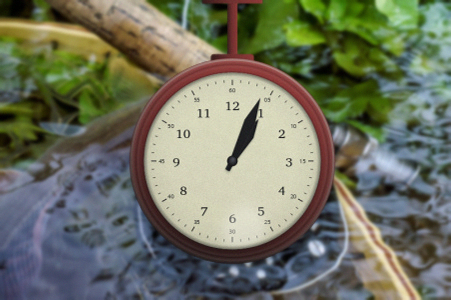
1:04
